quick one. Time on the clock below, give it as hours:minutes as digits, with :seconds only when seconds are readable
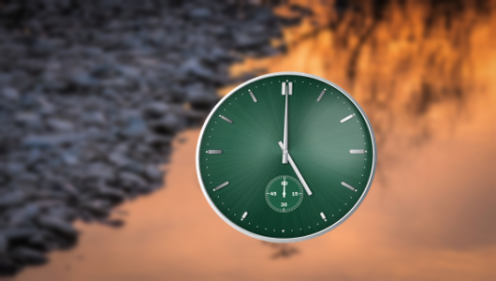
5:00
